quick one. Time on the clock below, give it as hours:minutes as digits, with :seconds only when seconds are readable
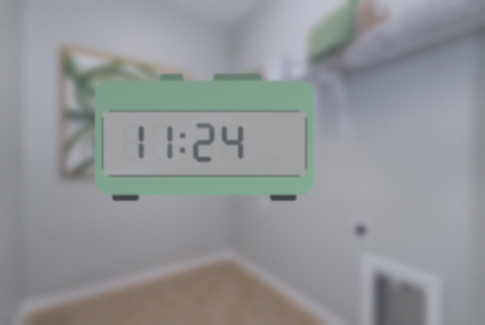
11:24
